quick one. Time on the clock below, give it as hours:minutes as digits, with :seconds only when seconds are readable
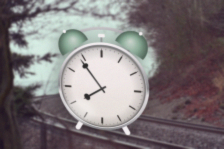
7:54
